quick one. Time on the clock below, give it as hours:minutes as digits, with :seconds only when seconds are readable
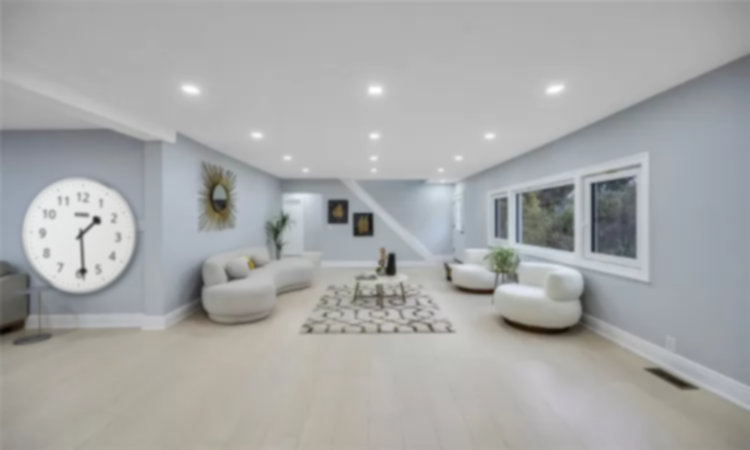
1:29
